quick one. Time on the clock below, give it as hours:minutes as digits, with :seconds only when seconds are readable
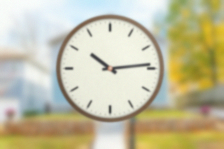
10:14
